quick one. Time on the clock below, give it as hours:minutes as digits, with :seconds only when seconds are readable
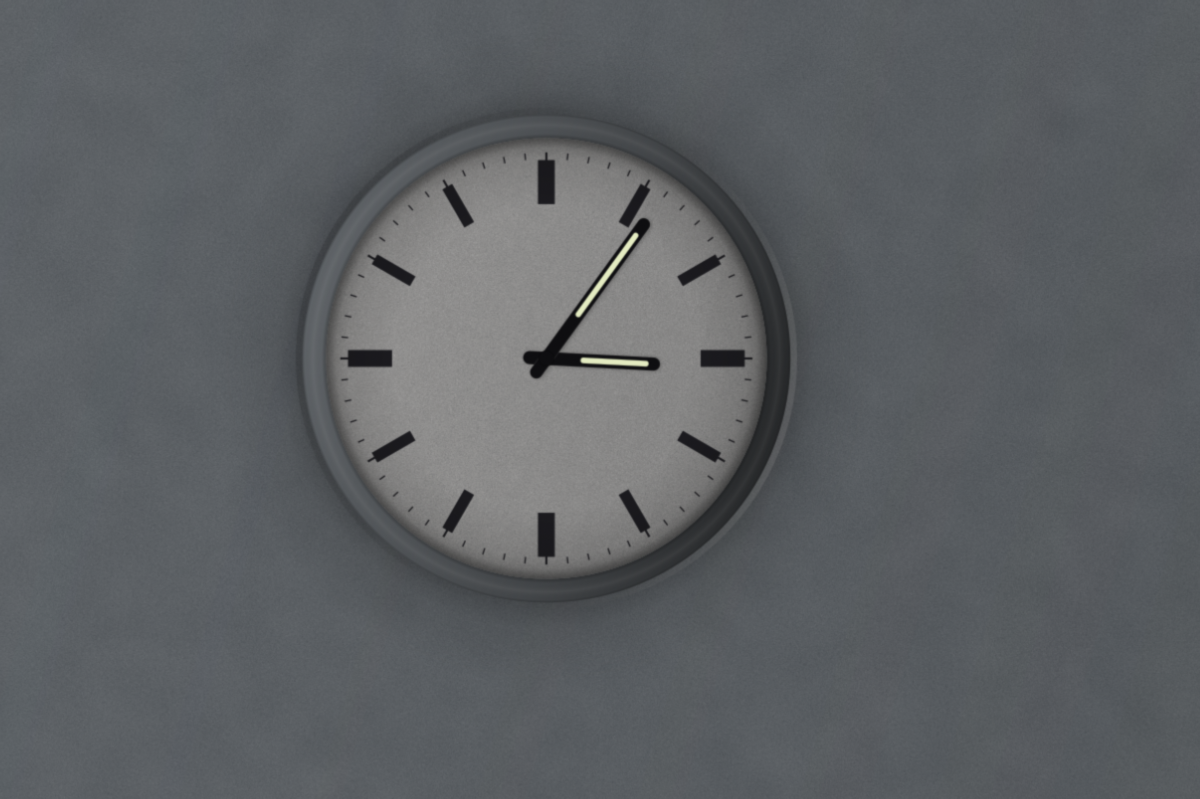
3:06
